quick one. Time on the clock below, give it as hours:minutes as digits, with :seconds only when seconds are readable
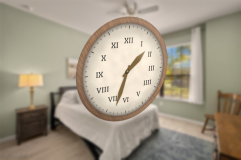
1:33
